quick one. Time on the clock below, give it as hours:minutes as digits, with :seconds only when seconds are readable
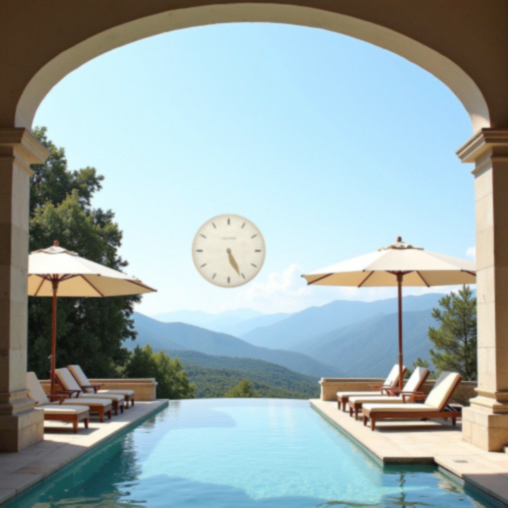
5:26
